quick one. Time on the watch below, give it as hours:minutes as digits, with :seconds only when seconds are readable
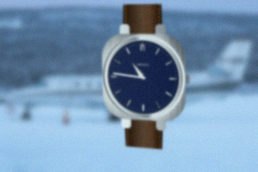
10:46
